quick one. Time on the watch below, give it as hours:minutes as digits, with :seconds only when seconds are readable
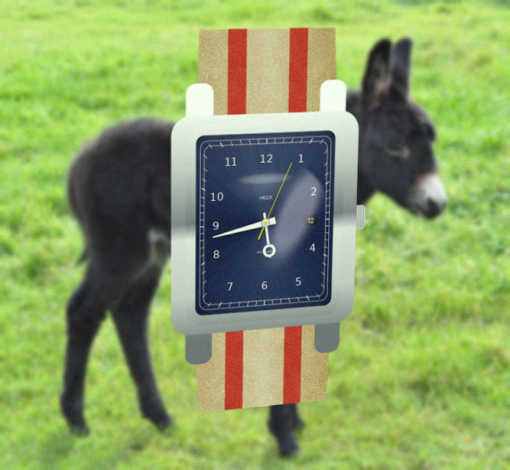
5:43:04
